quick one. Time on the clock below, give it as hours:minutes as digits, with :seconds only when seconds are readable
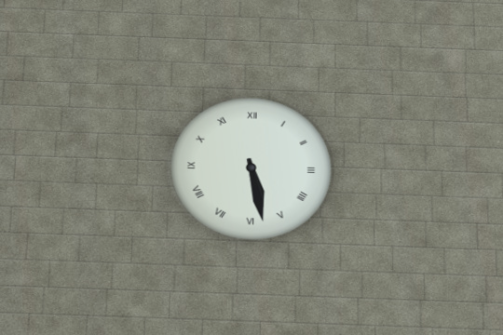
5:28
